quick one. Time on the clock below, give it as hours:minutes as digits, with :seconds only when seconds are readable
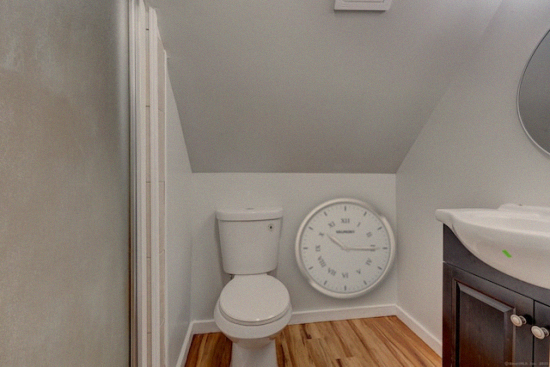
10:15
